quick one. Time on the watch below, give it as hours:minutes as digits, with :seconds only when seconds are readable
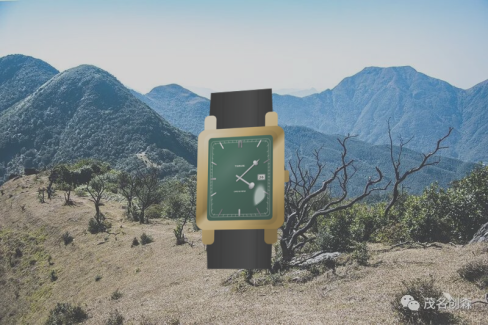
4:08
